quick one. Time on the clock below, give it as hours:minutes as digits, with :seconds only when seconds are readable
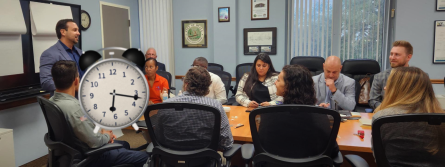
6:17
